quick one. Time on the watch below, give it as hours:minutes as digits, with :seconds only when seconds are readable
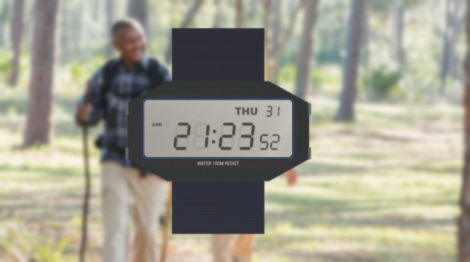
21:23:52
